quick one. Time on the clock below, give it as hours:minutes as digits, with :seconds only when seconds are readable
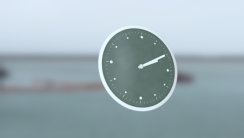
2:10
